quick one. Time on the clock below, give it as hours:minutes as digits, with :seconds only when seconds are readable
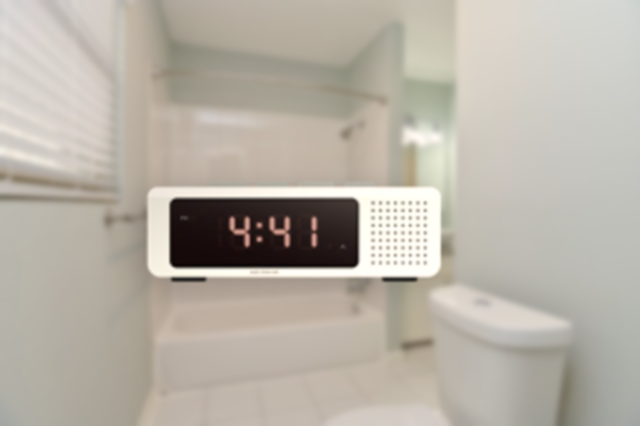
4:41
